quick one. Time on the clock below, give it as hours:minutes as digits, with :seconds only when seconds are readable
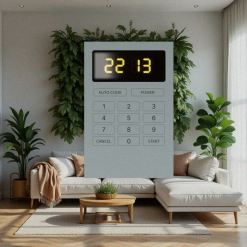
22:13
